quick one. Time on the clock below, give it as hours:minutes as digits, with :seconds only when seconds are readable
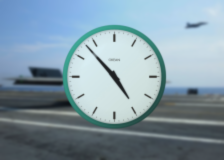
4:53
